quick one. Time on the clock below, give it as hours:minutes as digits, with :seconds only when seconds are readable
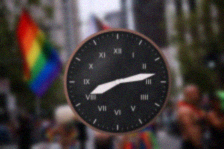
8:13
